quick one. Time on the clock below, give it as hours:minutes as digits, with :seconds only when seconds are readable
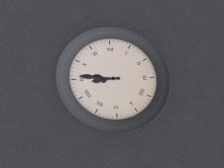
8:46
